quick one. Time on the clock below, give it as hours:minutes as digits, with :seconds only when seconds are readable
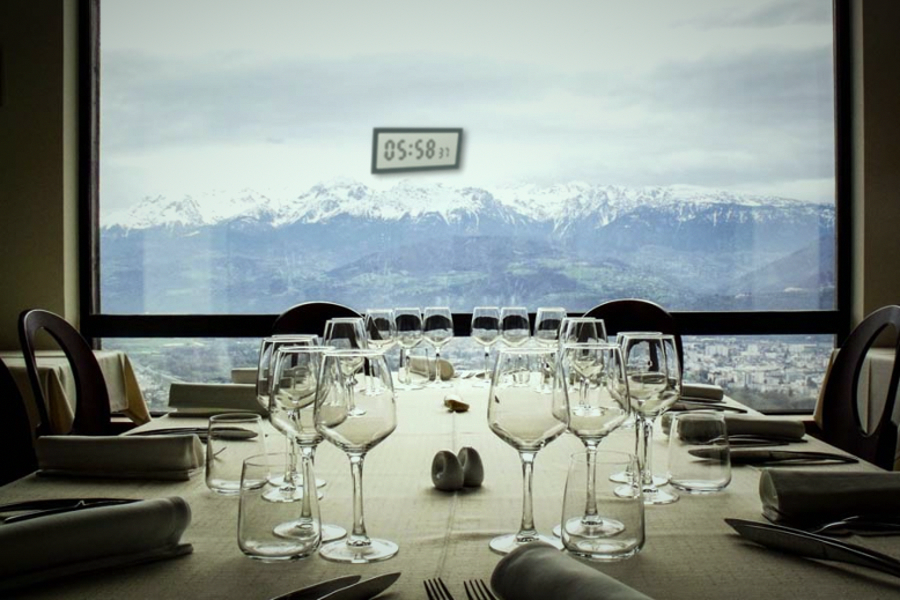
5:58:37
